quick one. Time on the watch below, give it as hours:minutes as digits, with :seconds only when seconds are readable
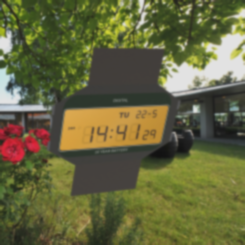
14:41
